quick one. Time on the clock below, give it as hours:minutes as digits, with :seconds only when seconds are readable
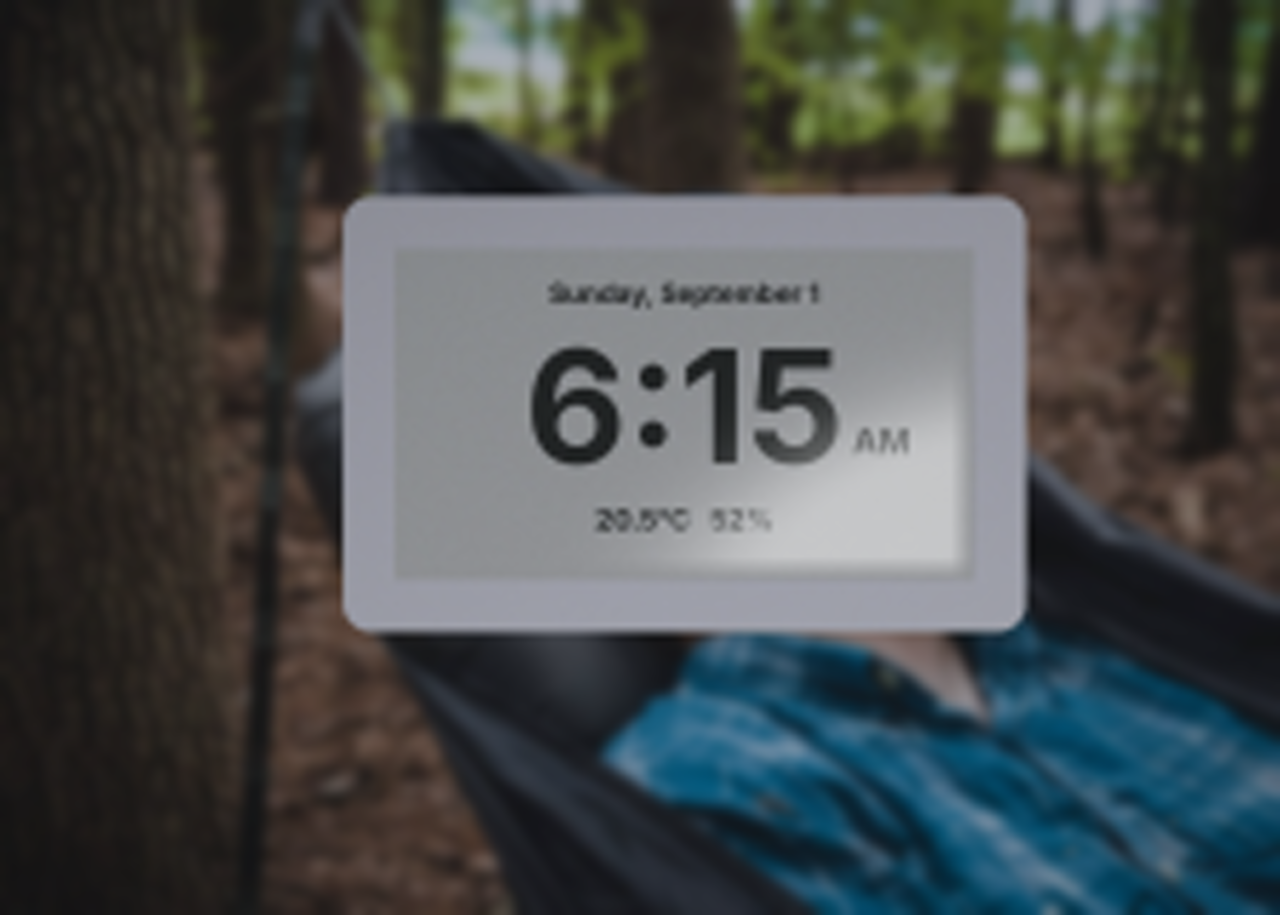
6:15
